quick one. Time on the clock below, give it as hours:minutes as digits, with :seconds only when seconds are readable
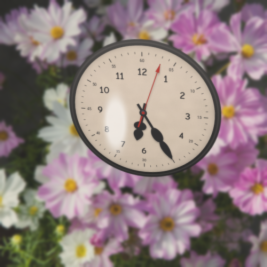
6:25:03
